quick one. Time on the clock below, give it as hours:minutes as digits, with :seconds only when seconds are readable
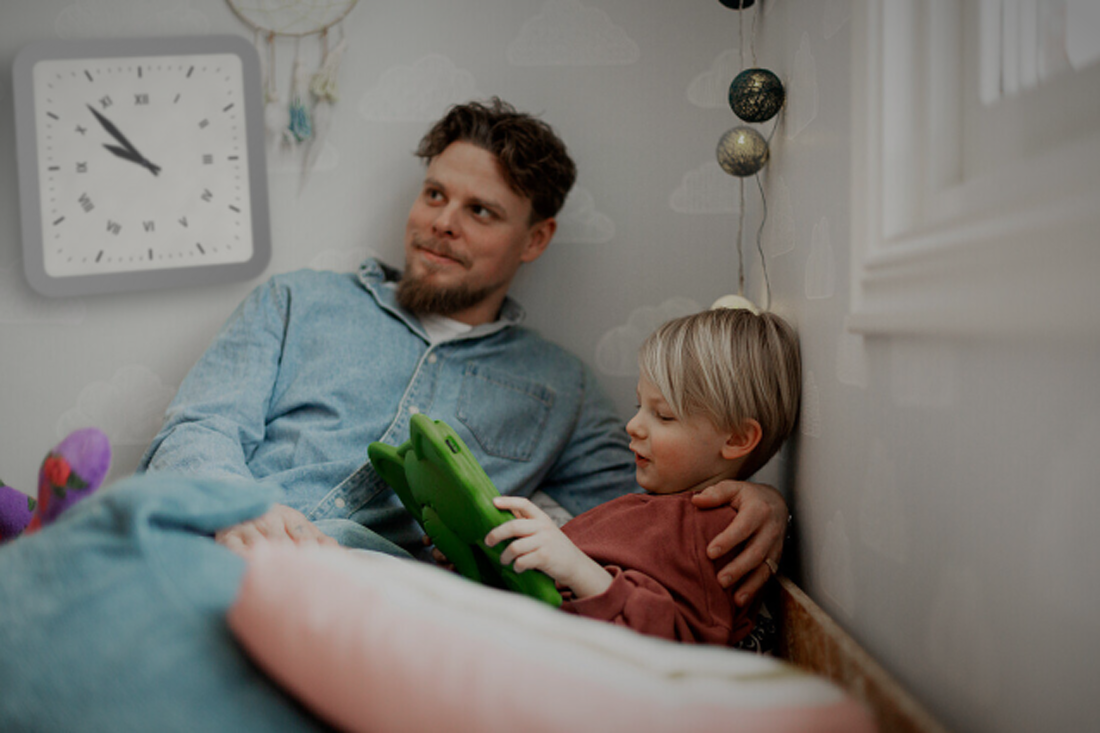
9:53
